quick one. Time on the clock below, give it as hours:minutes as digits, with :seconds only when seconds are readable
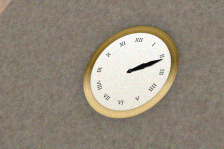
2:11
